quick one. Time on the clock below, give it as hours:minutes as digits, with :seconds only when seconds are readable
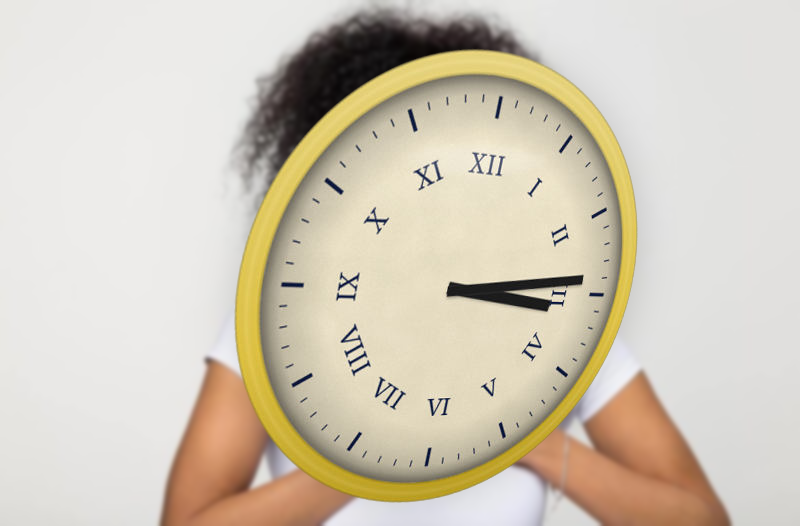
3:14
